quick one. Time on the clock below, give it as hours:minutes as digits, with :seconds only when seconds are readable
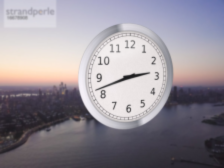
2:42
